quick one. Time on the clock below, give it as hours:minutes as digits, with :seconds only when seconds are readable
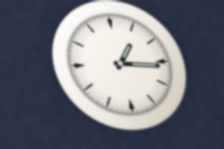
1:16
